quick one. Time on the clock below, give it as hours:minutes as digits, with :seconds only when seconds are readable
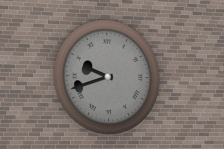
9:42
